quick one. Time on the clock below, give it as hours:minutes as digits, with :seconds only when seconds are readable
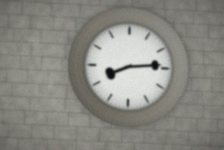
8:14
